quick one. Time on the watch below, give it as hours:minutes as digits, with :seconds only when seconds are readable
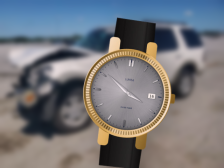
3:51
